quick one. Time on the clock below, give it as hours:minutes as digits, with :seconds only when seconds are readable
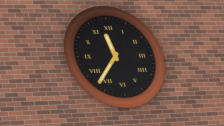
11:37
